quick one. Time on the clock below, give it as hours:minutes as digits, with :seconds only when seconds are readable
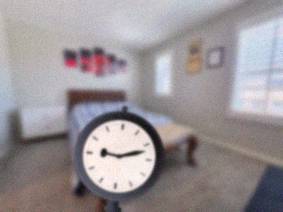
9:12
